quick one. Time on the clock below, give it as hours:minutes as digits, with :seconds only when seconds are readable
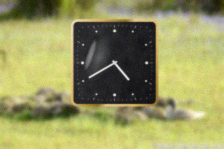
4:40
